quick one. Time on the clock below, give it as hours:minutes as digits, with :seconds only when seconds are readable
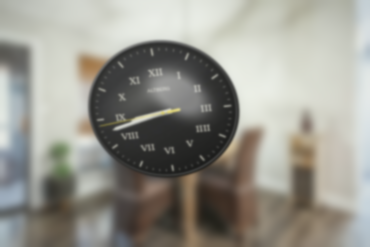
8:42:44
